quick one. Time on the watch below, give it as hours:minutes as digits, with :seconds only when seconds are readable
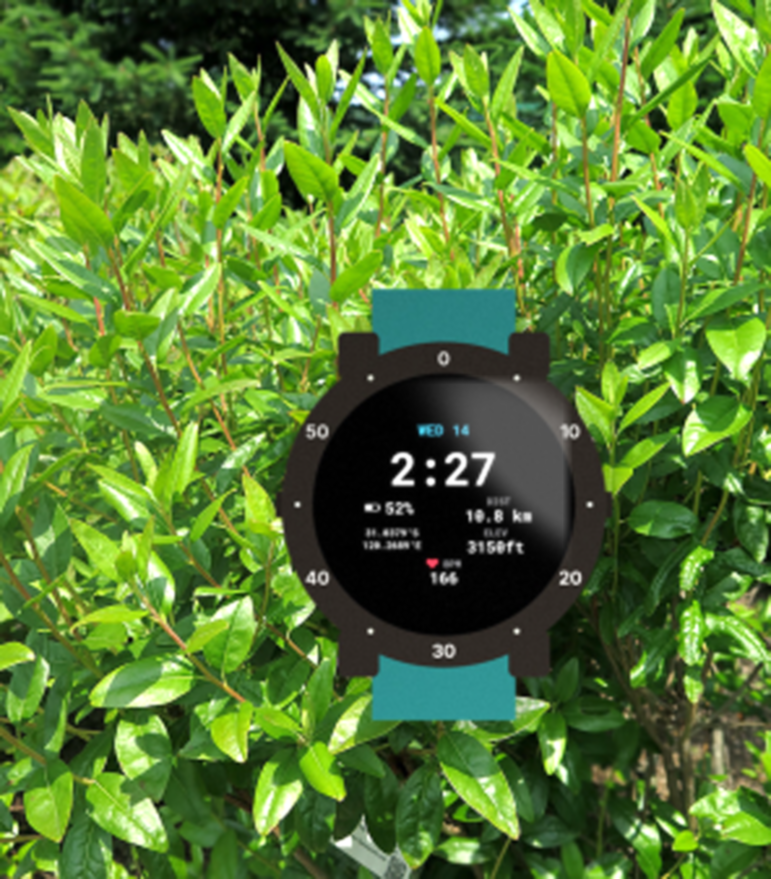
2:27
